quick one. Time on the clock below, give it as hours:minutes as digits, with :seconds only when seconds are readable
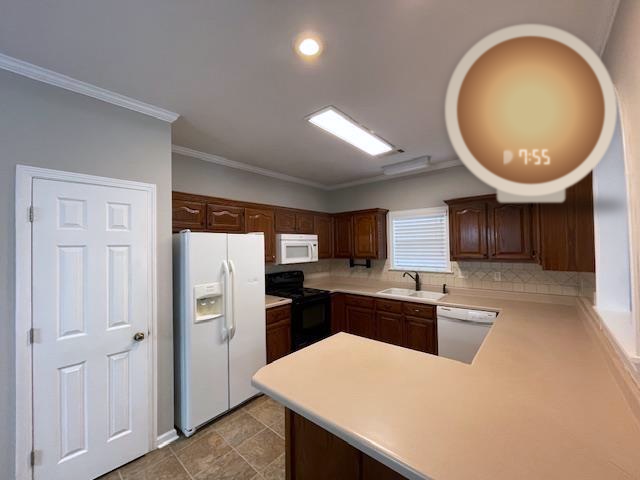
7:55
